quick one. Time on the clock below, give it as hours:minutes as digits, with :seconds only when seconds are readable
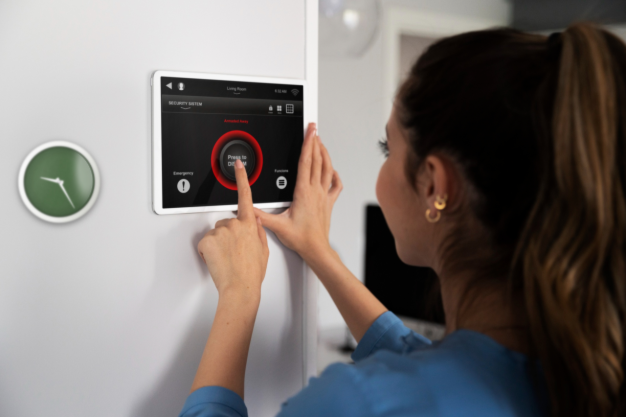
9:25
